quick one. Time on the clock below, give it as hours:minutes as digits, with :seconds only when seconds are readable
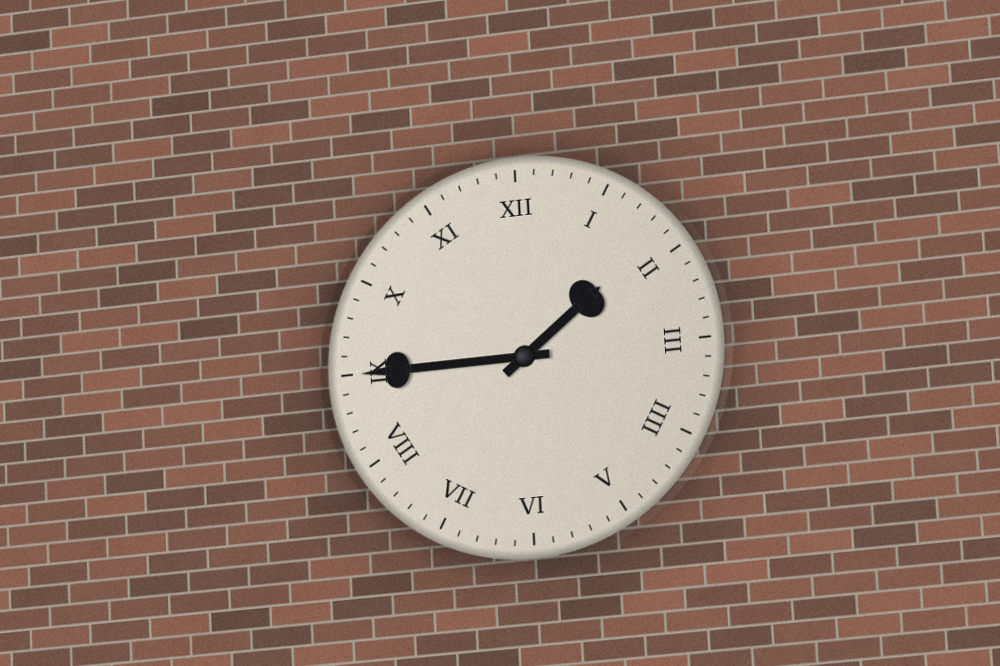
1:45
